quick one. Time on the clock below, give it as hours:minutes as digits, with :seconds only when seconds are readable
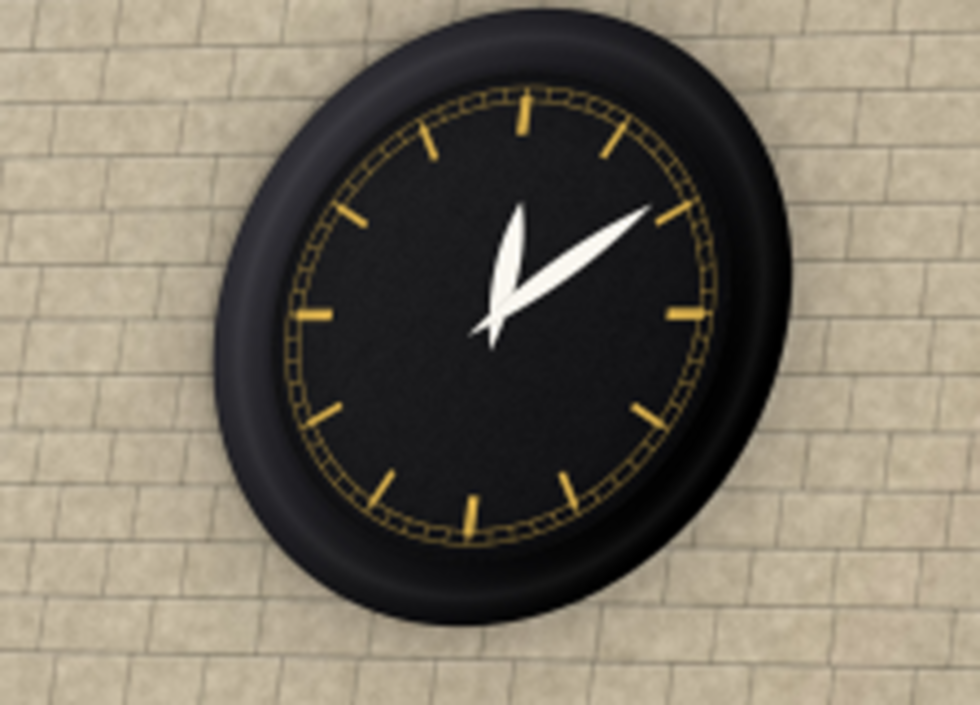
12:09
